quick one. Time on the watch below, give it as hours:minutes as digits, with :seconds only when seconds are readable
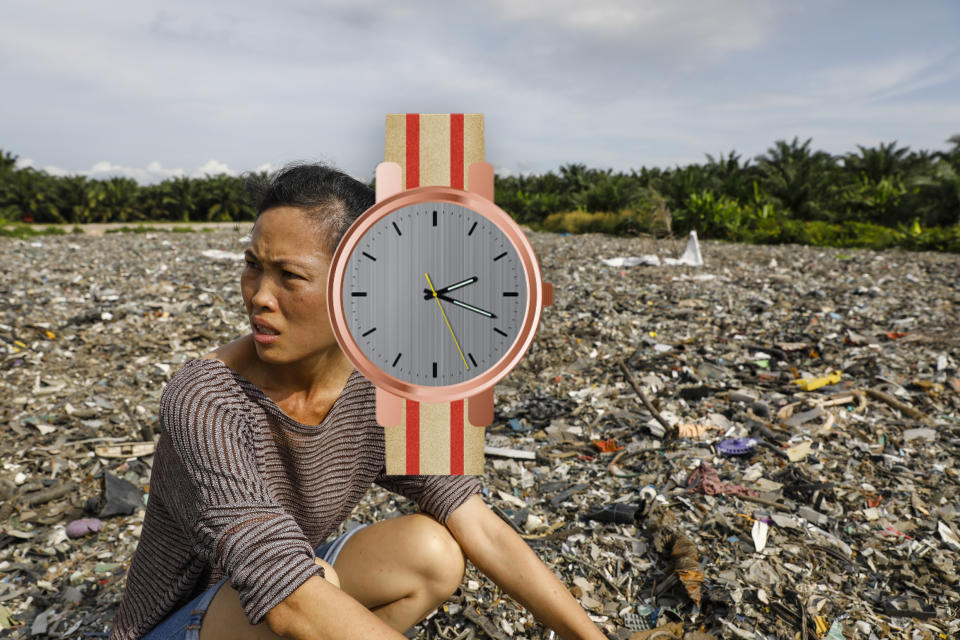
2:18:26
